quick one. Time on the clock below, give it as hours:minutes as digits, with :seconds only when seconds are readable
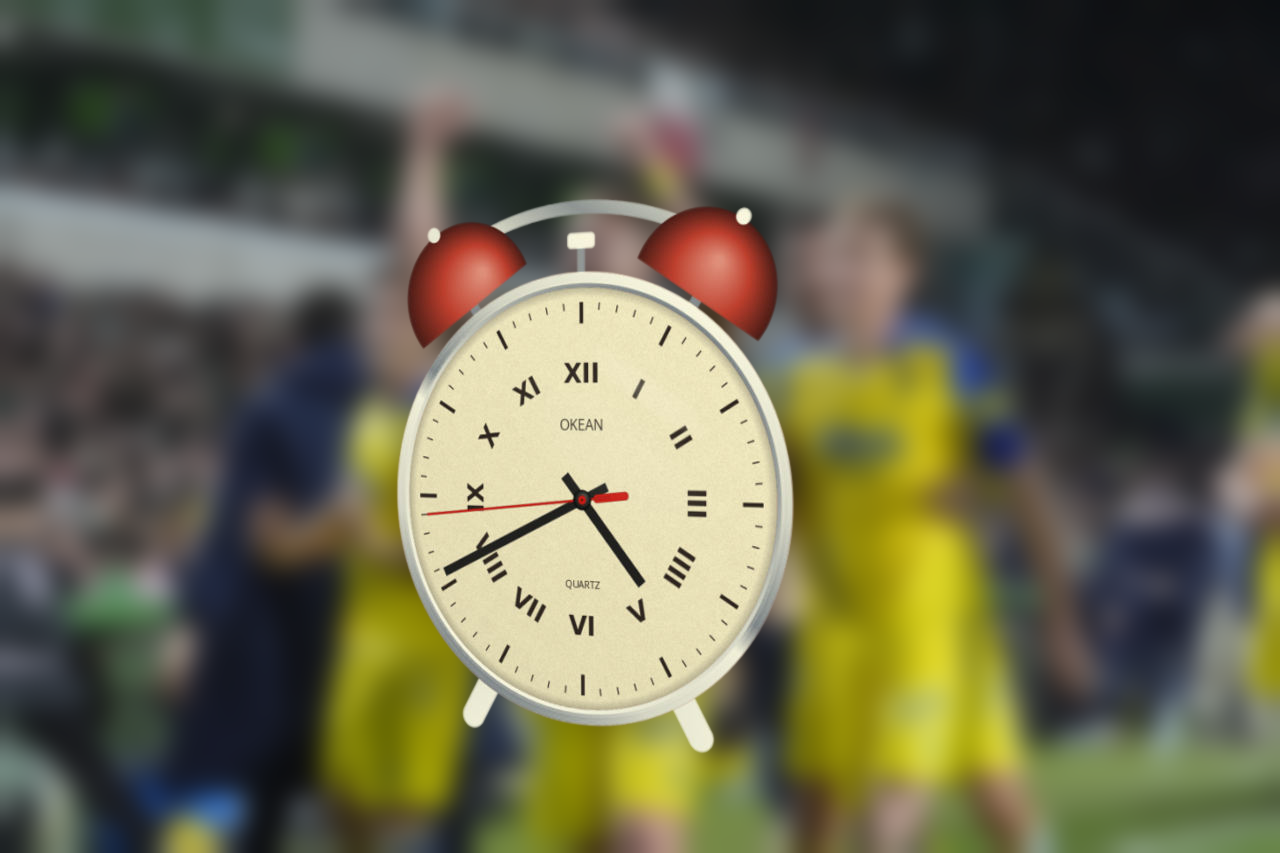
4:40:44
